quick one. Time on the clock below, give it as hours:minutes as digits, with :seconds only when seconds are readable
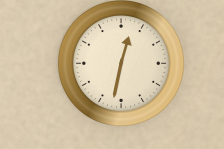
12:32
